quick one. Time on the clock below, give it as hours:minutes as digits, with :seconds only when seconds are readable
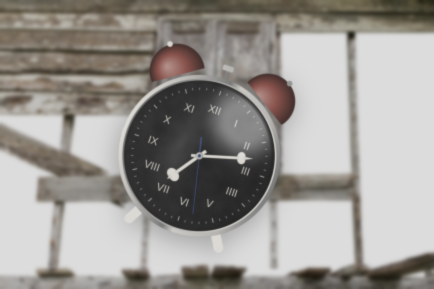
7:12:28
